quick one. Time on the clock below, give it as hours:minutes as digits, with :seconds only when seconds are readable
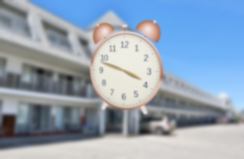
3:48
